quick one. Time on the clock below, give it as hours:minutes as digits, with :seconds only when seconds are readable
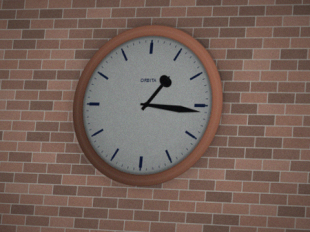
1:16
